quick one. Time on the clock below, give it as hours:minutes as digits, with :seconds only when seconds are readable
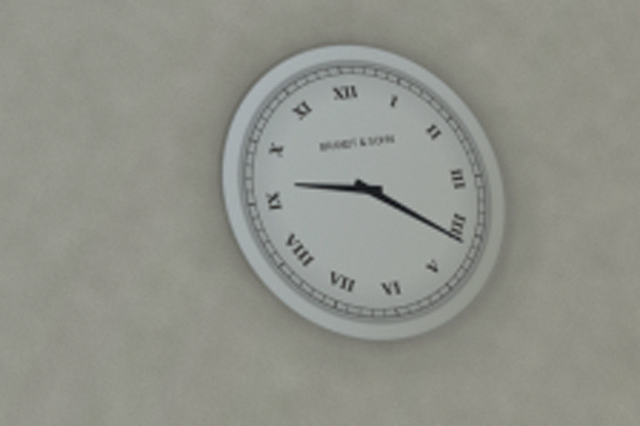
9:21
